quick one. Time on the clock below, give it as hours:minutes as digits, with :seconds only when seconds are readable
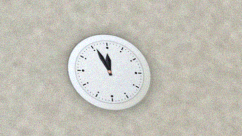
11:56
